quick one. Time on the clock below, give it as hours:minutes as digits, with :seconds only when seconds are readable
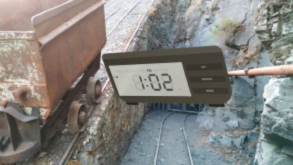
1:02
